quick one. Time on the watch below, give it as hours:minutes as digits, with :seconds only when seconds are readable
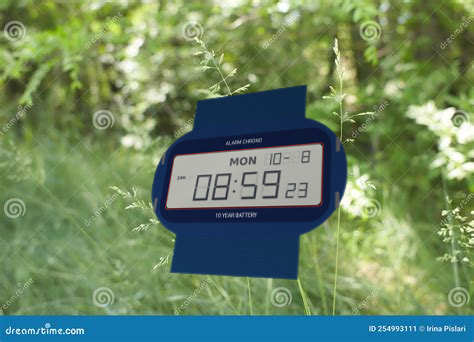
8:59:23
